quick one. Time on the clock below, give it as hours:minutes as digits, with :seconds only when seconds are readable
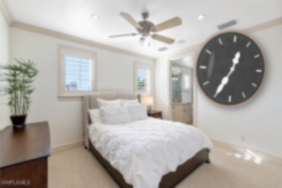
12:35
